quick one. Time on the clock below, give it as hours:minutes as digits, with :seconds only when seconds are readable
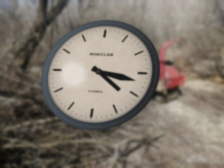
4:17
